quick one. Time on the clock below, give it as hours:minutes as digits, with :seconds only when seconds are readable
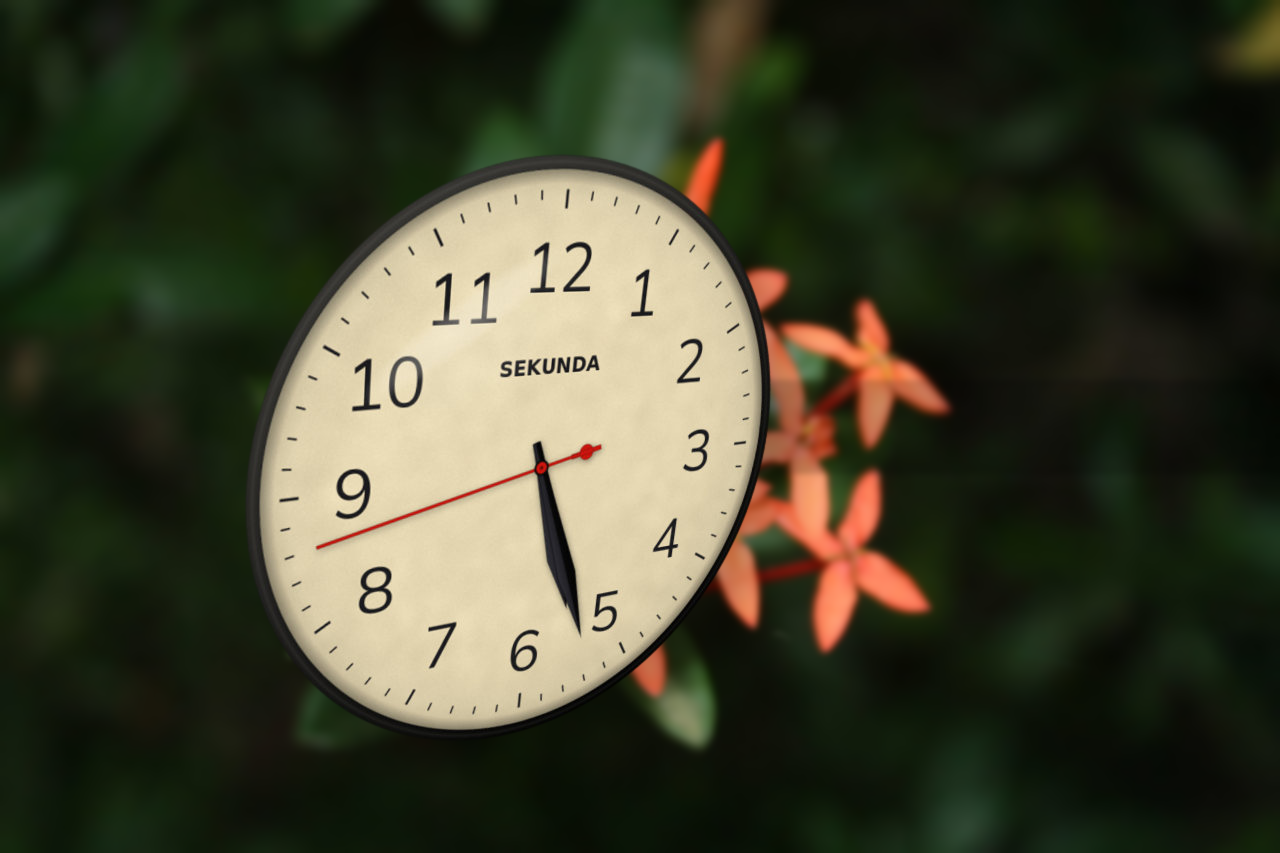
5:26:43
